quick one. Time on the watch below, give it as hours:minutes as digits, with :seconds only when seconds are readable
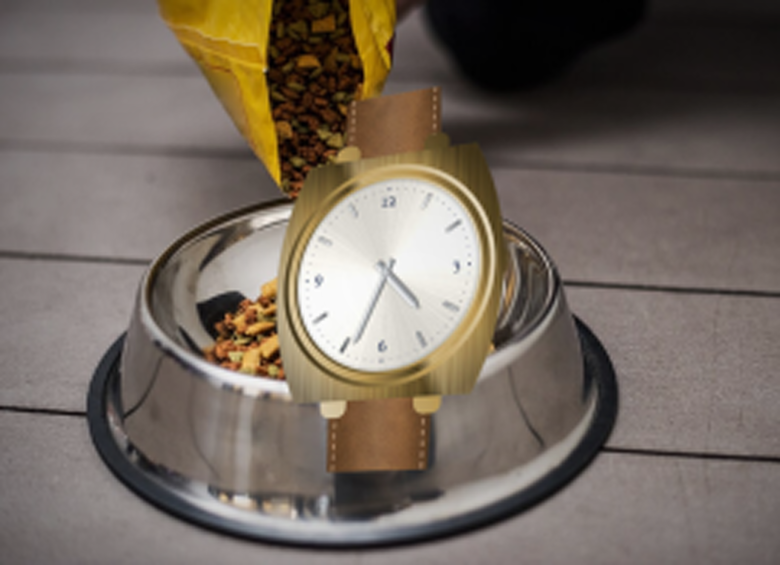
4:34
